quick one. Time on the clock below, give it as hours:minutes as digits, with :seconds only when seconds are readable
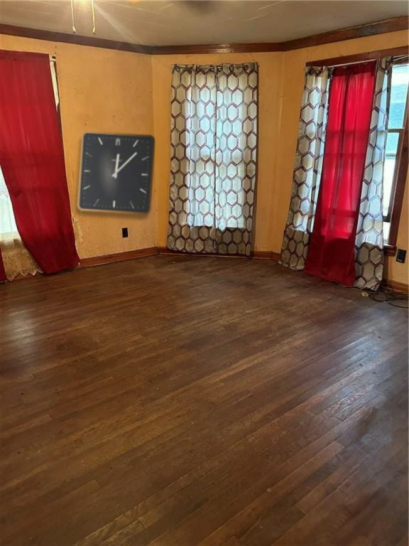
12:07
